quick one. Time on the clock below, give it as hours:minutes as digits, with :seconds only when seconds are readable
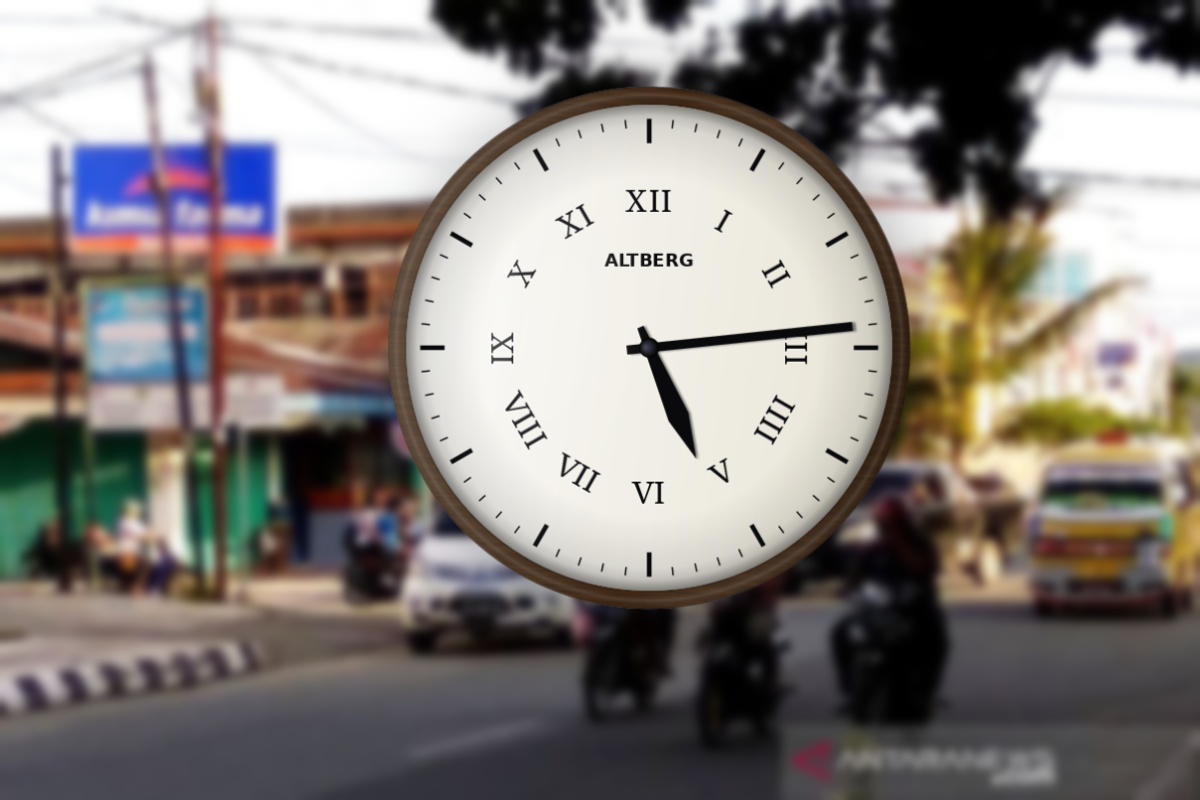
5:14
